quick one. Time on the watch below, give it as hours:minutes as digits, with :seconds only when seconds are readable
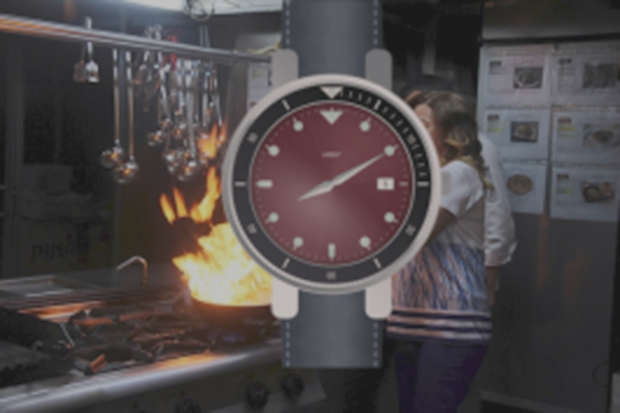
8:10
